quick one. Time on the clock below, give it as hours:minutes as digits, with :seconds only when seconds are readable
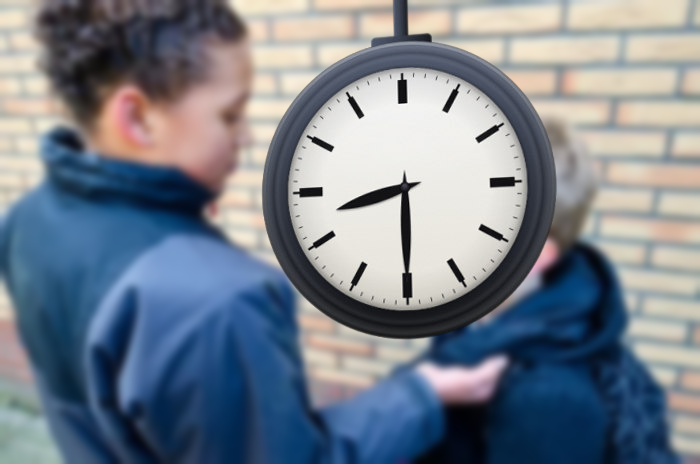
8:30
